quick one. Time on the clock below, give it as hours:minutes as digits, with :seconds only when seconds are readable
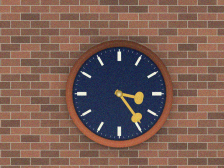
3:24
